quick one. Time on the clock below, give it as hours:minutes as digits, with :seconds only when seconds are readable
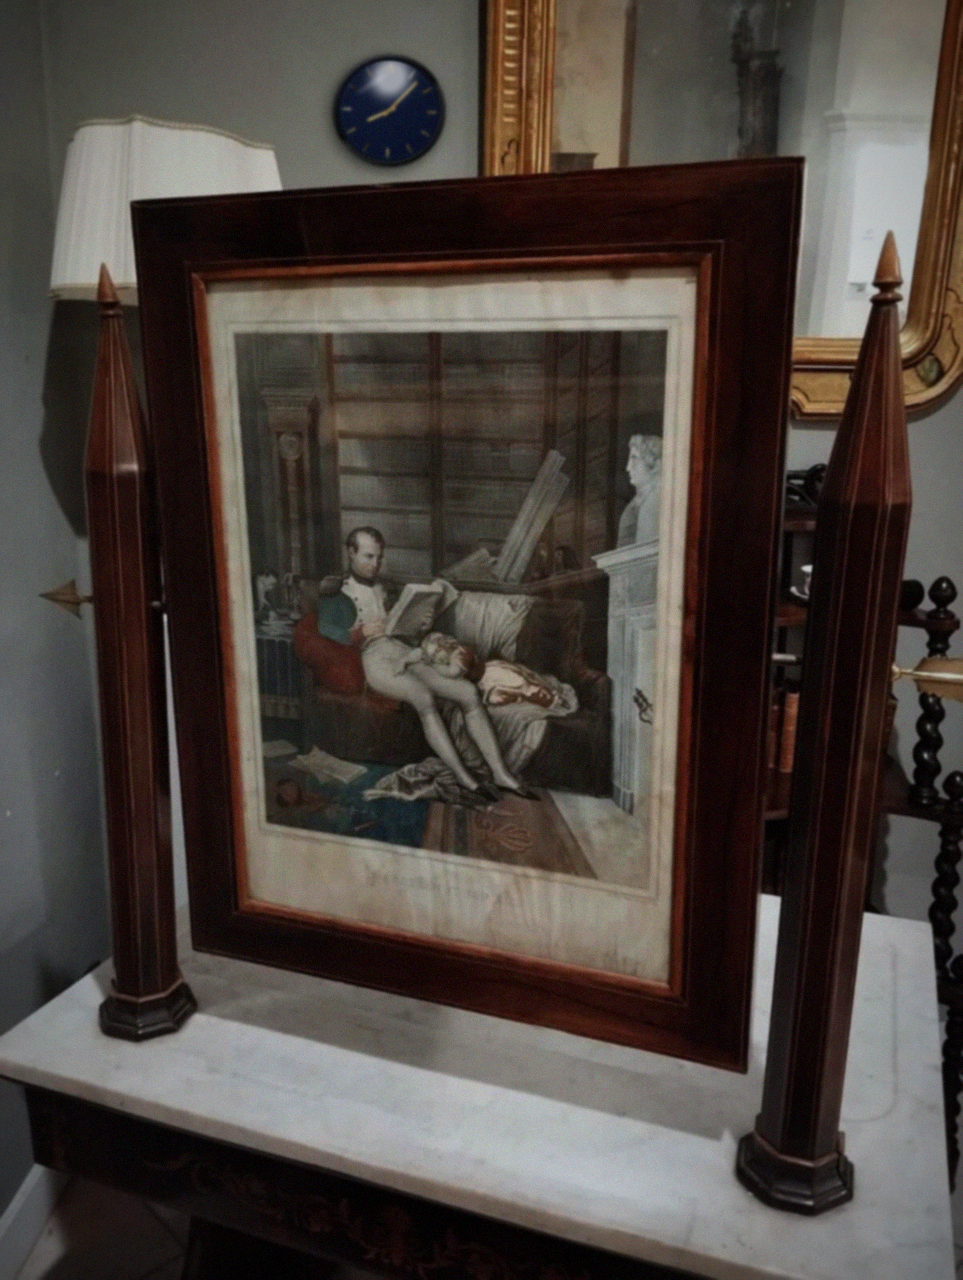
8:07
